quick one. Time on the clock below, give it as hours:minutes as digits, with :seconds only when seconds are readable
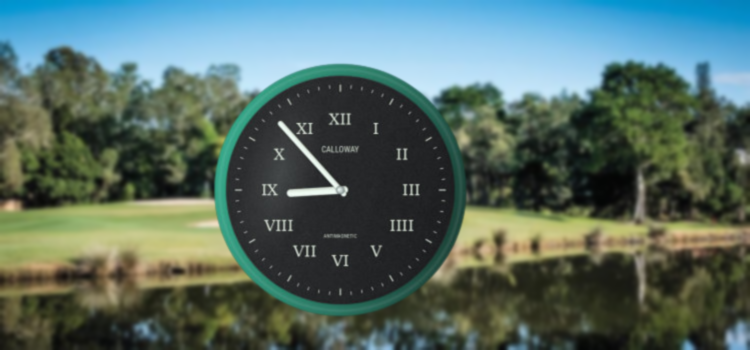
8:53
